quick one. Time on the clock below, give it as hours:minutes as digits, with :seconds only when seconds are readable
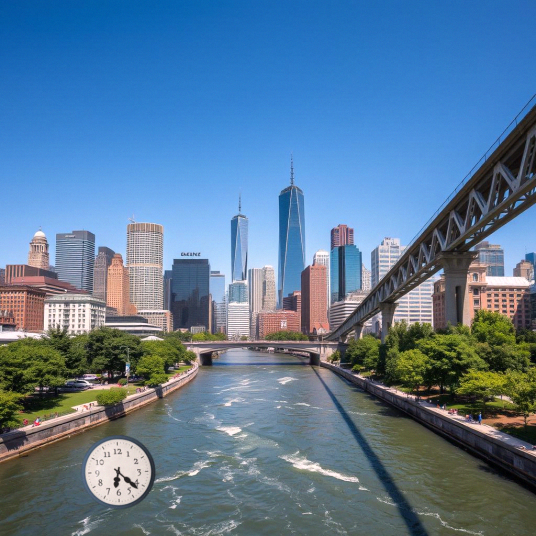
6:22
